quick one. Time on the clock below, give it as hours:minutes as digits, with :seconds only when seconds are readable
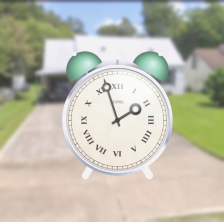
1:57
